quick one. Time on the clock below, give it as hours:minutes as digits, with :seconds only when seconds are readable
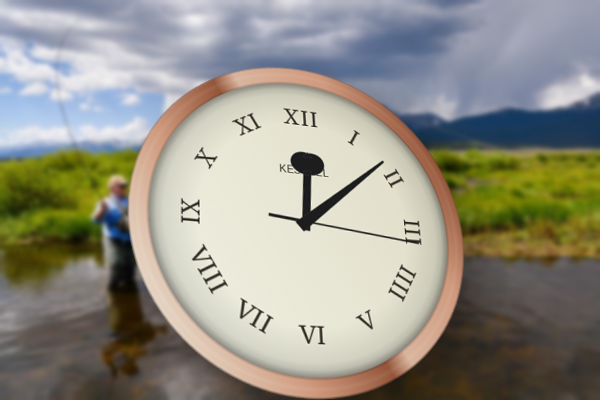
12:08:16
